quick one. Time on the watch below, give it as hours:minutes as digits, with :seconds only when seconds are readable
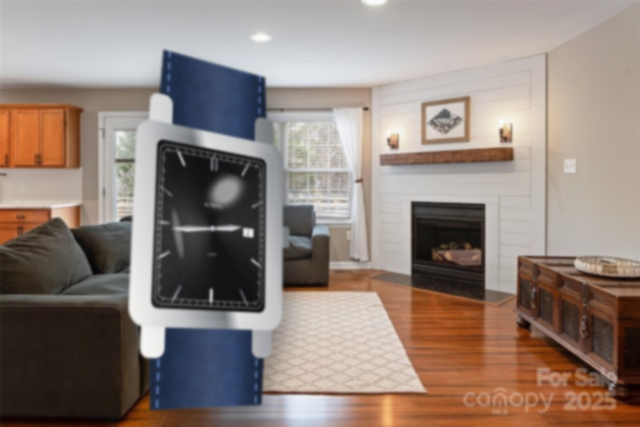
2:44
